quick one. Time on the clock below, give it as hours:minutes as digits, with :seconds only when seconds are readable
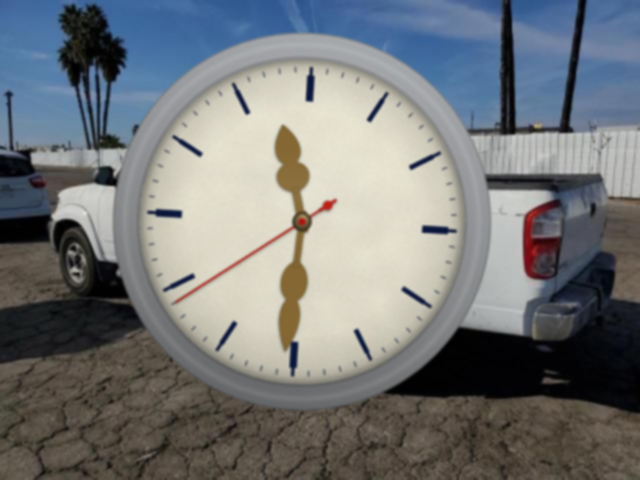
11:30:39
